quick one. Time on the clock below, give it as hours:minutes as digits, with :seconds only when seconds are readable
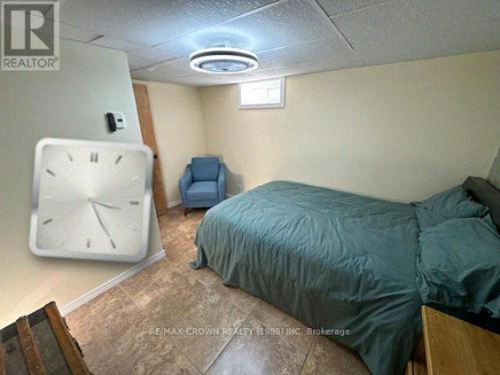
3:25
